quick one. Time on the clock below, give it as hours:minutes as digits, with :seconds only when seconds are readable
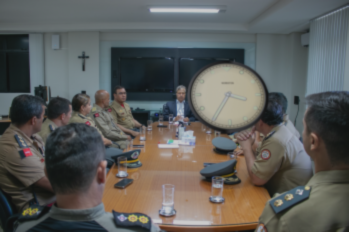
3:35
